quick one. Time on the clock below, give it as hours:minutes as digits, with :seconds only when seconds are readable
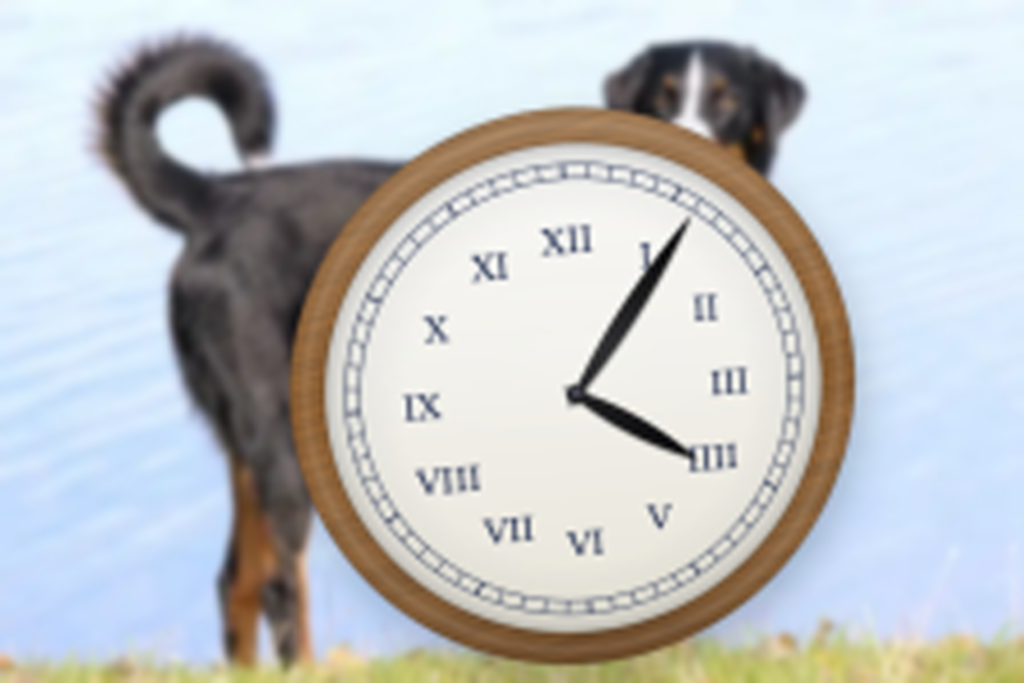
4:06
